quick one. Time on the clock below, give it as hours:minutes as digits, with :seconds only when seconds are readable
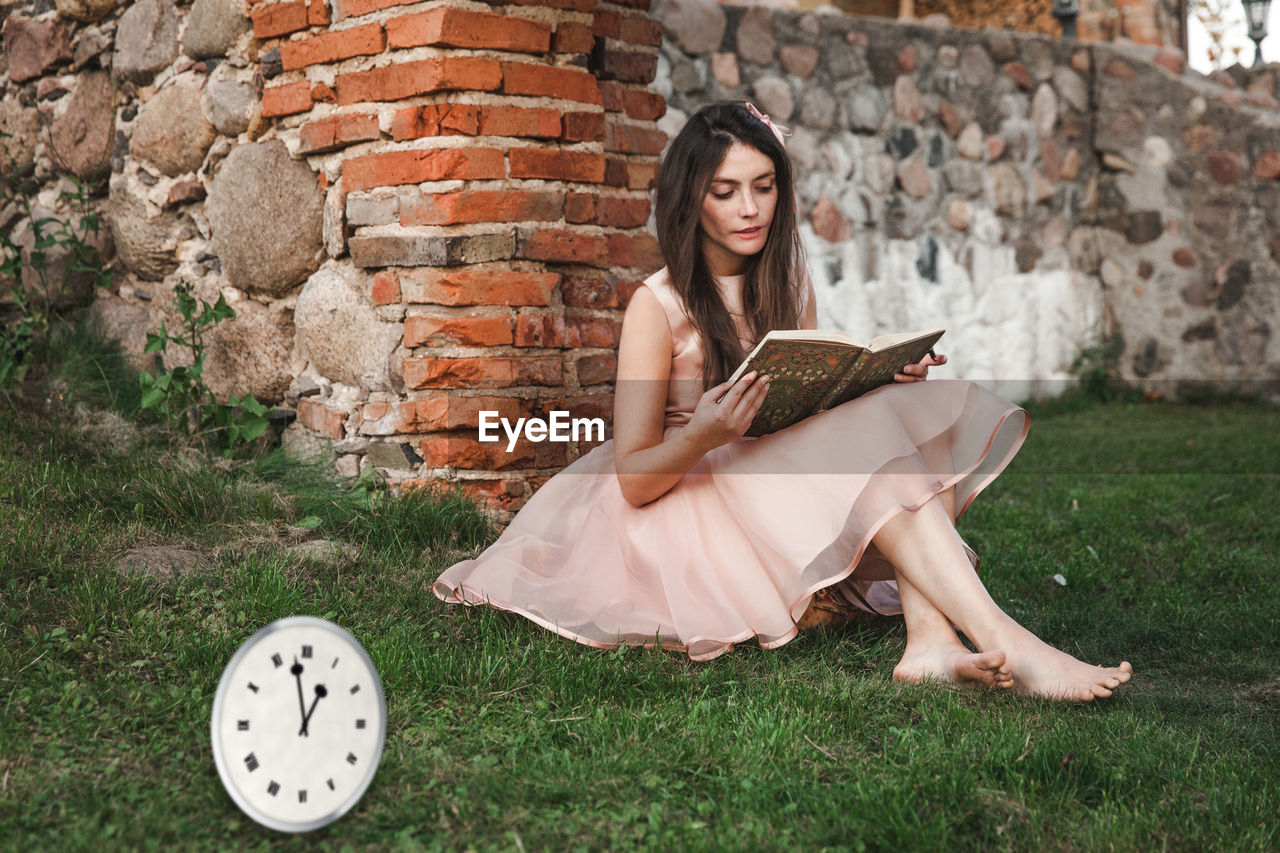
12:58
